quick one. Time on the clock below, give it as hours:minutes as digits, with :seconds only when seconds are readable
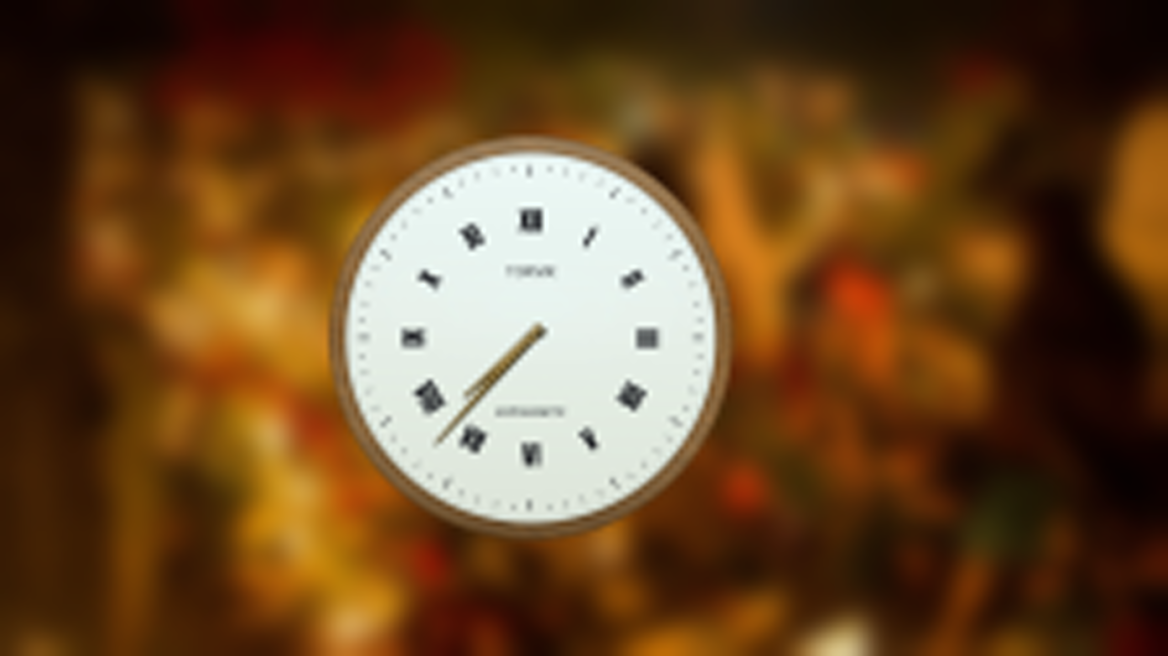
7:37
